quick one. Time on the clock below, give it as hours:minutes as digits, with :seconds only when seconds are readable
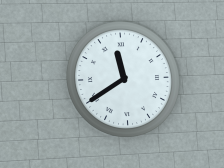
11:40
